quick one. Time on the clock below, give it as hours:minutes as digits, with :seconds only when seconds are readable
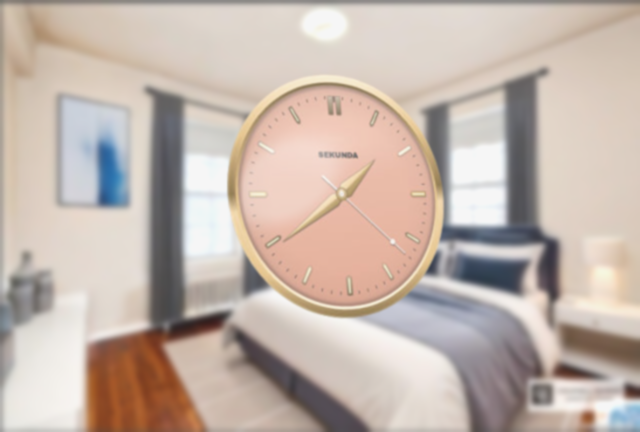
1:39:22
